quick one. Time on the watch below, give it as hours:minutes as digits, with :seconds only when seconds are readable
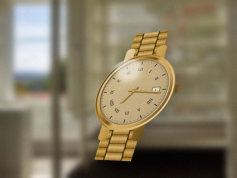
7:16
